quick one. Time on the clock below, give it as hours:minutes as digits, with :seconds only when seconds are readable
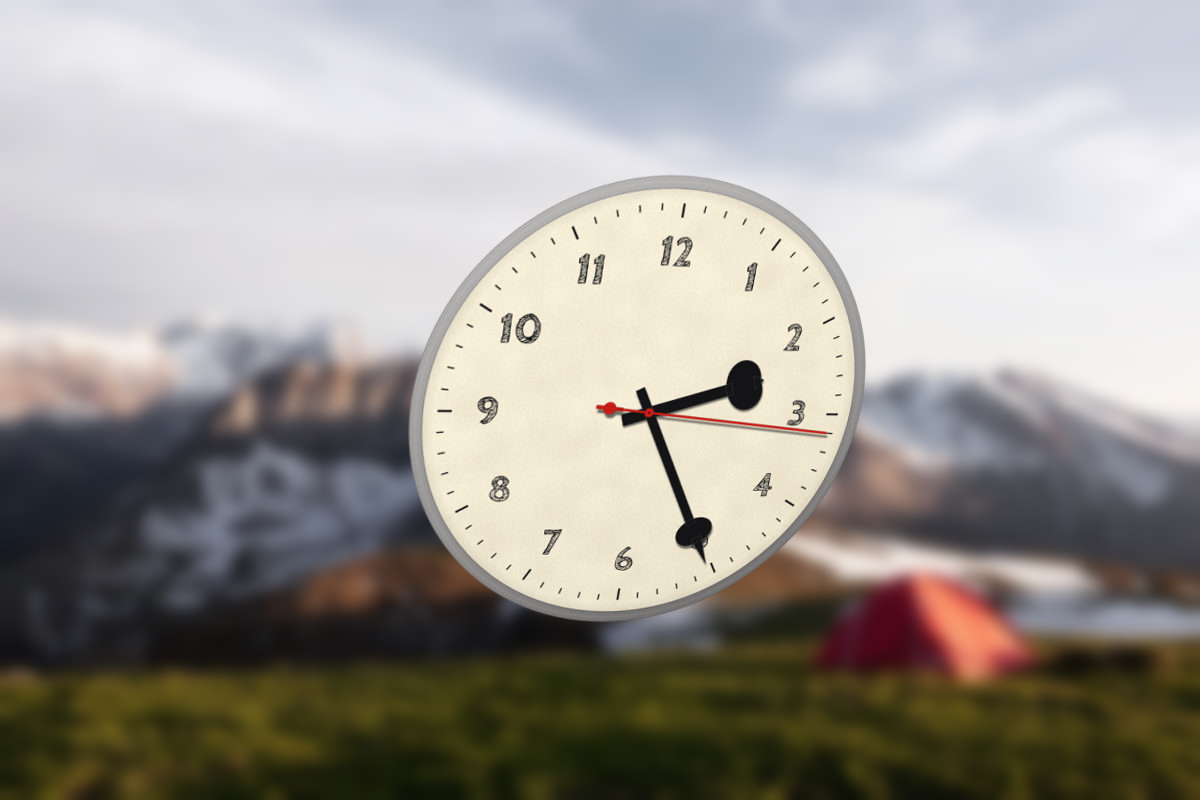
2:25:16
